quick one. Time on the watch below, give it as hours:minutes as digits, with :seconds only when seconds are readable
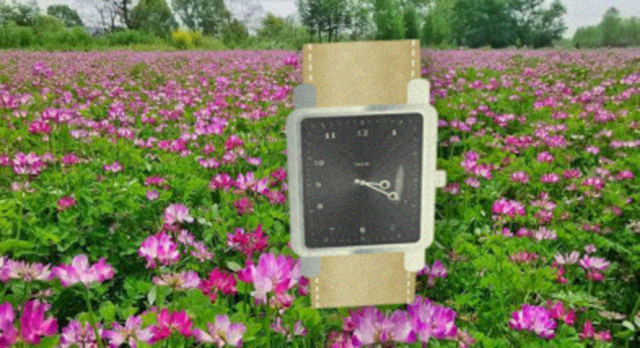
3:20
